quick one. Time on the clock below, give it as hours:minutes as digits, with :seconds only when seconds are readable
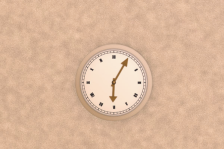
6:05
